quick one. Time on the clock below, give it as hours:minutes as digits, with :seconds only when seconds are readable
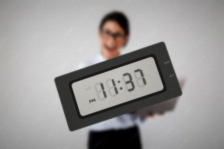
11:37
